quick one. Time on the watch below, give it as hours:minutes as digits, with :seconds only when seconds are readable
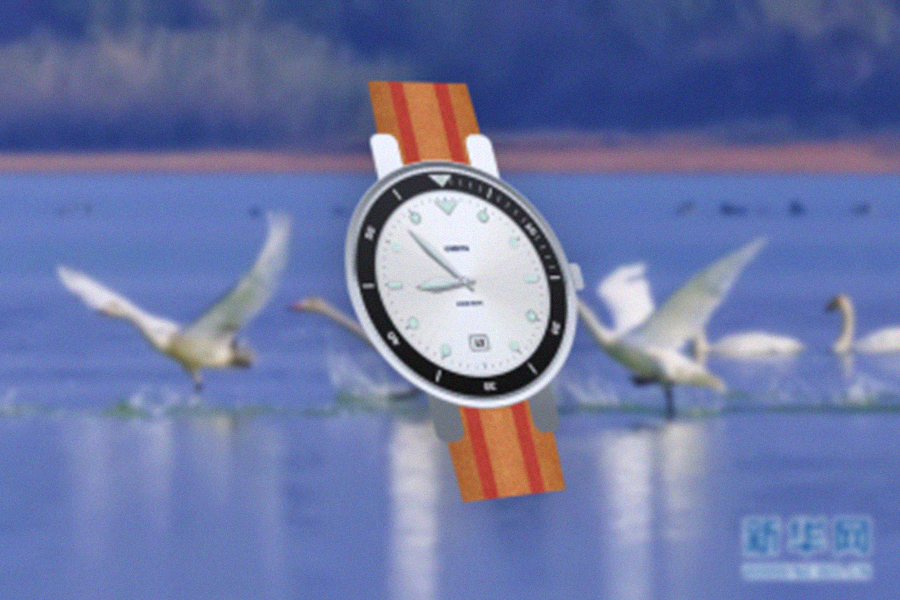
8:53
